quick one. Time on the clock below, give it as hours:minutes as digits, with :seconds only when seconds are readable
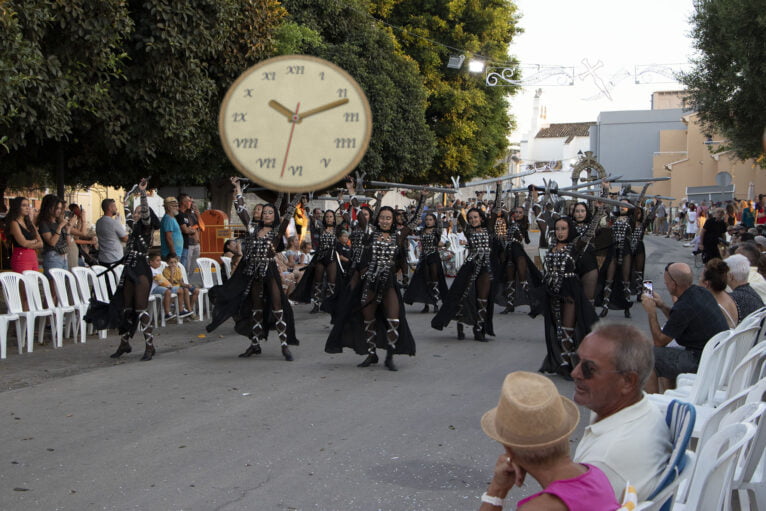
10:11:32
